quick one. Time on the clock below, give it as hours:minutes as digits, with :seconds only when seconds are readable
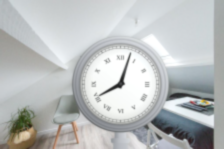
8:03
